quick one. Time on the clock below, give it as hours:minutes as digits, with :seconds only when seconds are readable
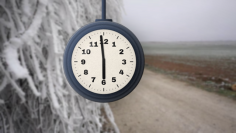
5:59
